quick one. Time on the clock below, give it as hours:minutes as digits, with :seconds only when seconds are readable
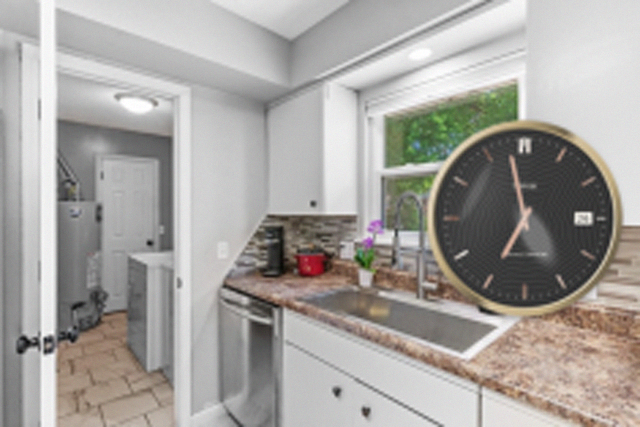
6:58
